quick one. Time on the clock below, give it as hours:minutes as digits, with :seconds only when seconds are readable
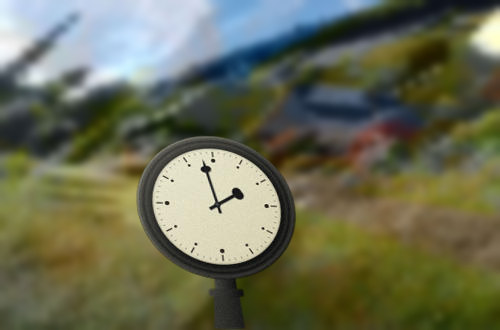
1:58
